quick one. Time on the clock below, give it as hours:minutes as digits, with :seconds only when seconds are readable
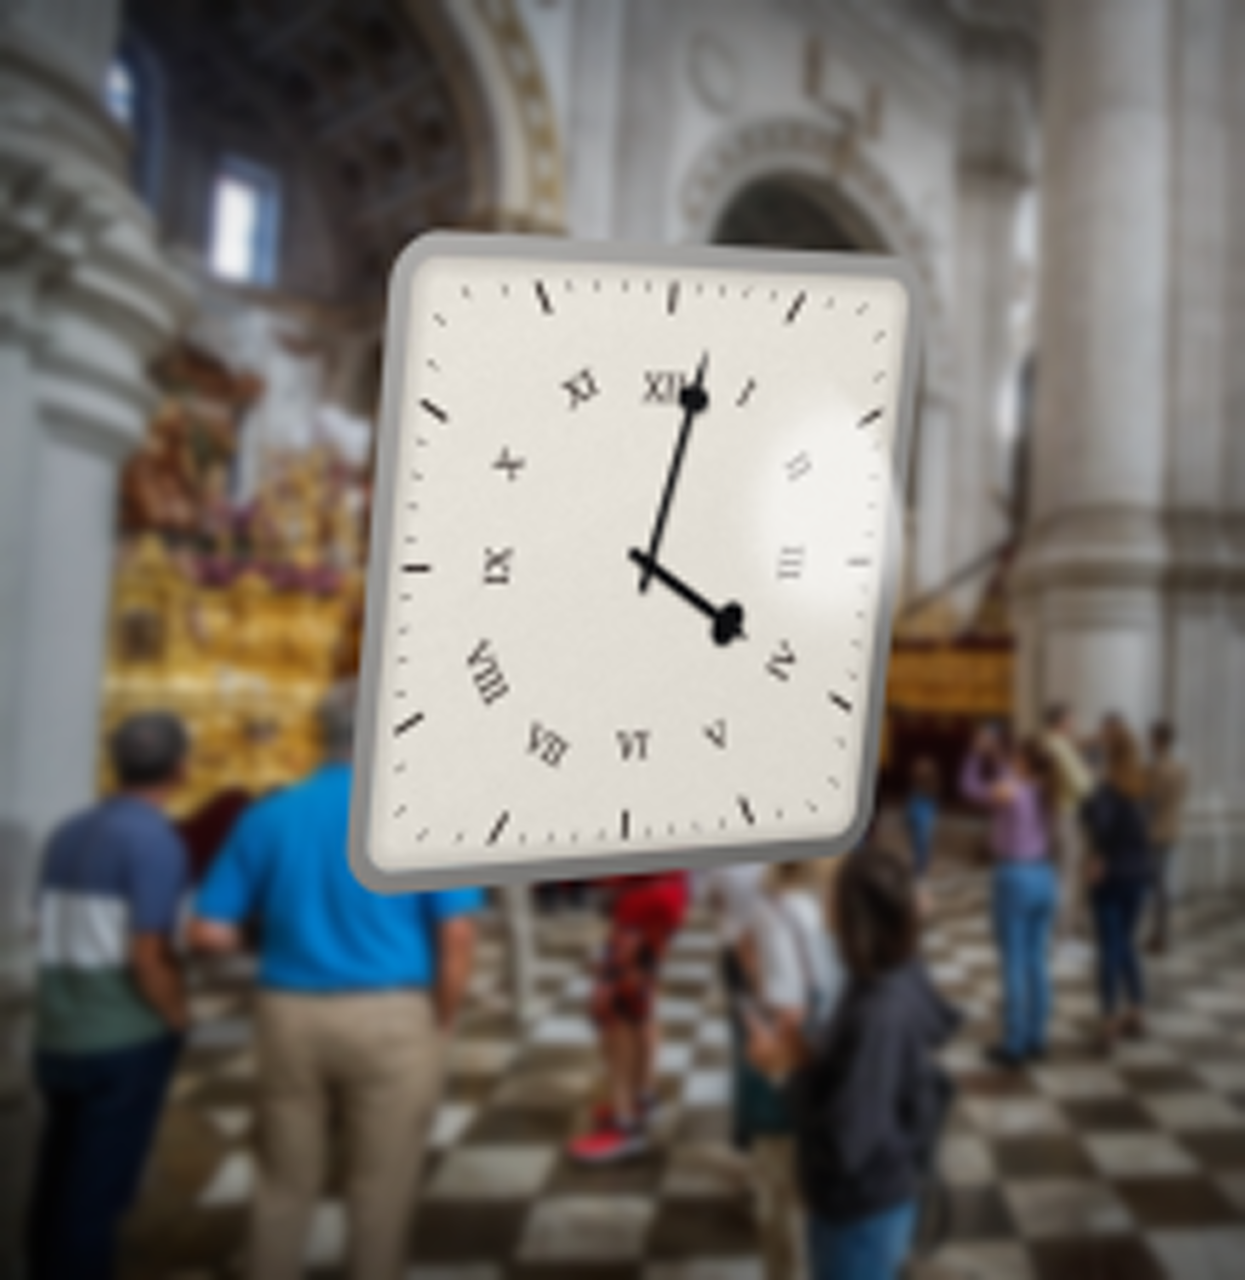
4:02
